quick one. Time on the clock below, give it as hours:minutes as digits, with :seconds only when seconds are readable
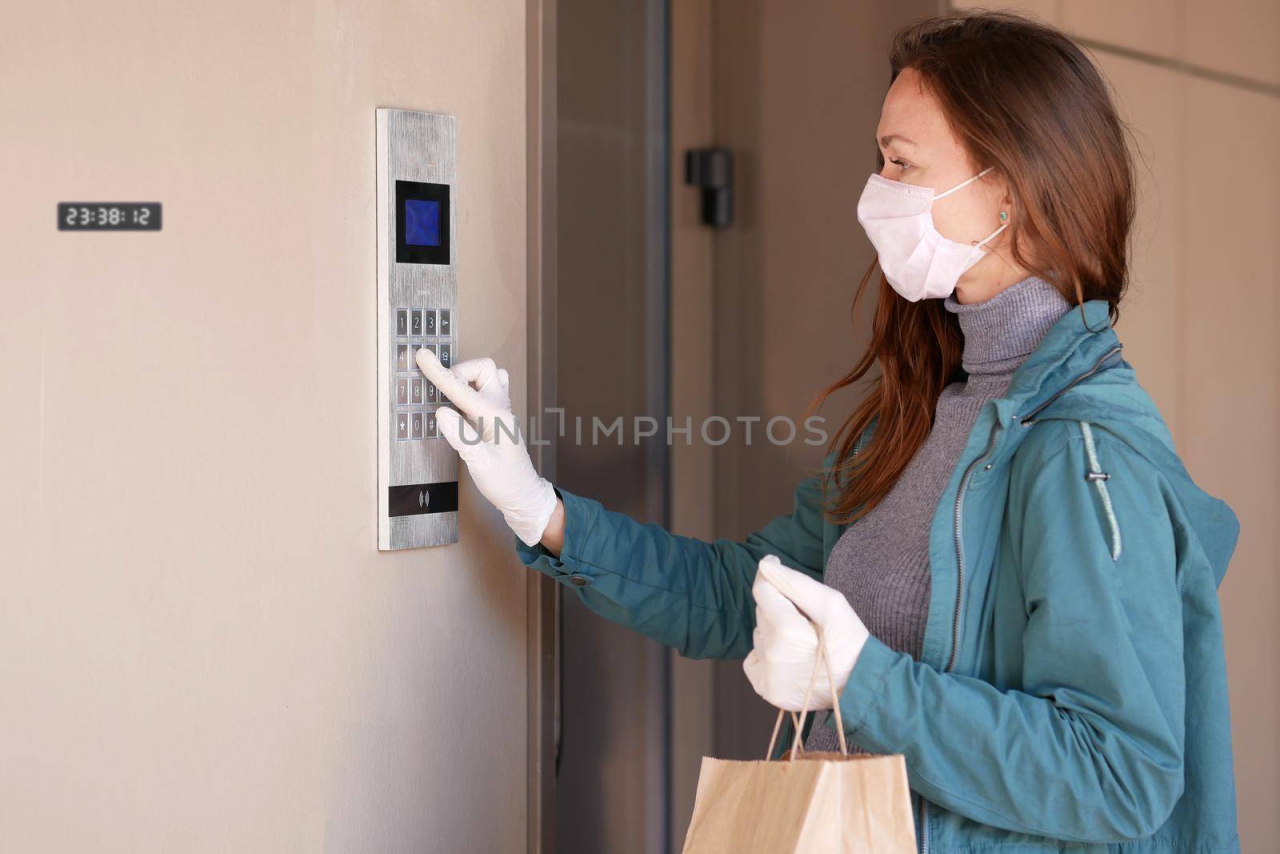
23:38:12
